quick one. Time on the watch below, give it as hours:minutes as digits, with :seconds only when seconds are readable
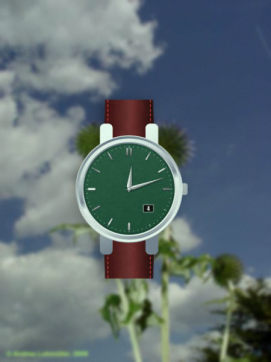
12:12
